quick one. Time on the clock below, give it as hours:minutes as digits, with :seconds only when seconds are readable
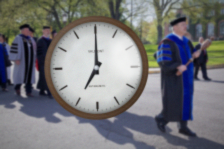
7:00
